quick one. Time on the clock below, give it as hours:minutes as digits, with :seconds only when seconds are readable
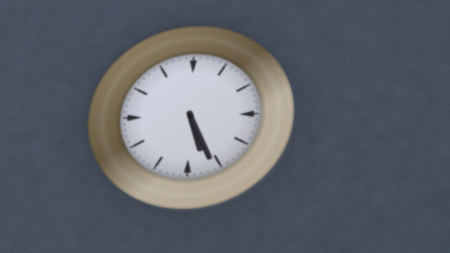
5:26
